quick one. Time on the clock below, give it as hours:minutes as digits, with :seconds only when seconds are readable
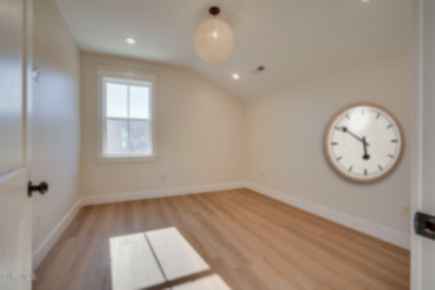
5:51
